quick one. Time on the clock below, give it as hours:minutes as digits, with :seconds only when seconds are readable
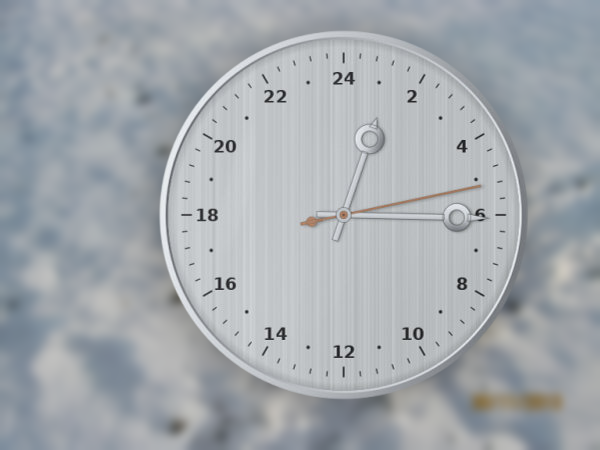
1:15:13
